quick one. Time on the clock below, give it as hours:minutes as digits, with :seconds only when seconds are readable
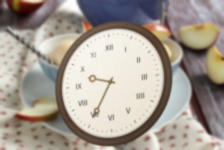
9:35
